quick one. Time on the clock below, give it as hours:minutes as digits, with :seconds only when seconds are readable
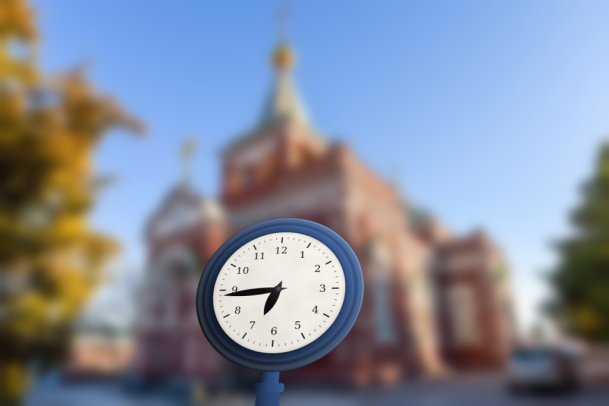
6:44
